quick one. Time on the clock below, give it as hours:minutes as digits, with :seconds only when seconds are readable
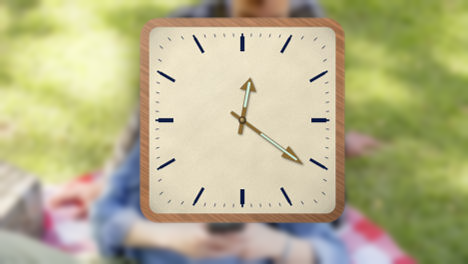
12:21
